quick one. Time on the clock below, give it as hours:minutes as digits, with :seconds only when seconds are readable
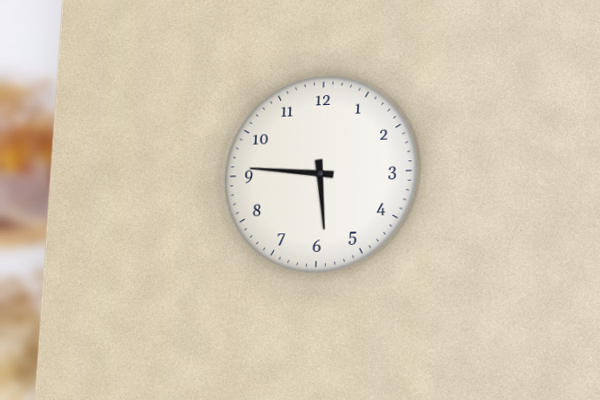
5:46
